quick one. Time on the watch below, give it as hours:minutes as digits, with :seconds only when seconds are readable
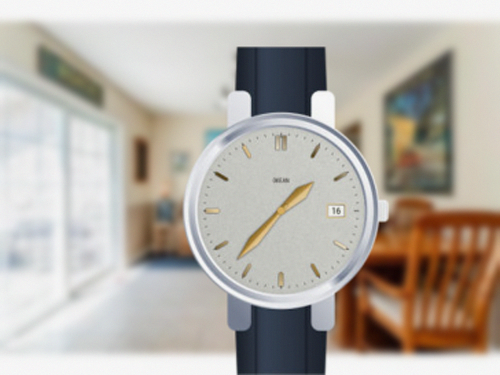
1:37
